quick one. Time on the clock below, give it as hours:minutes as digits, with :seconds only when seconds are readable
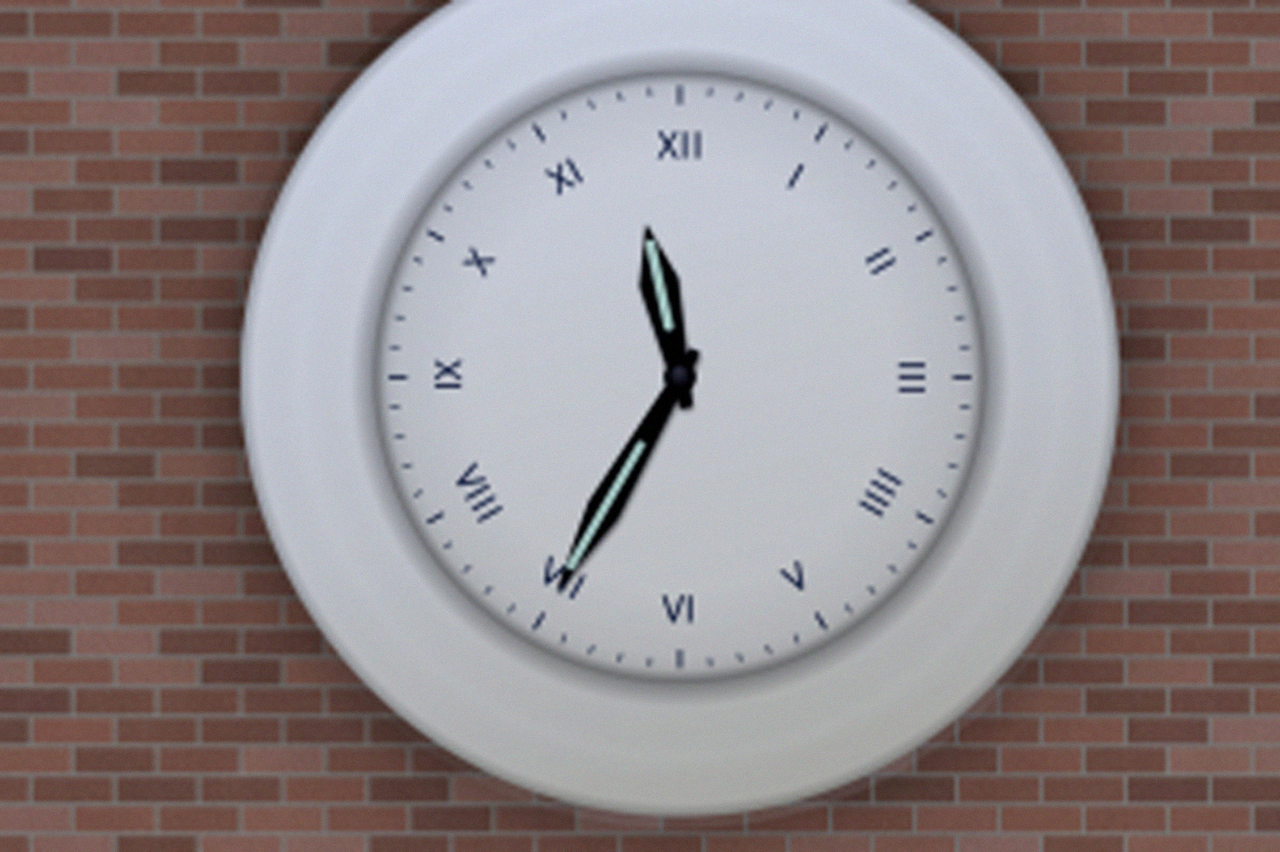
11:35
